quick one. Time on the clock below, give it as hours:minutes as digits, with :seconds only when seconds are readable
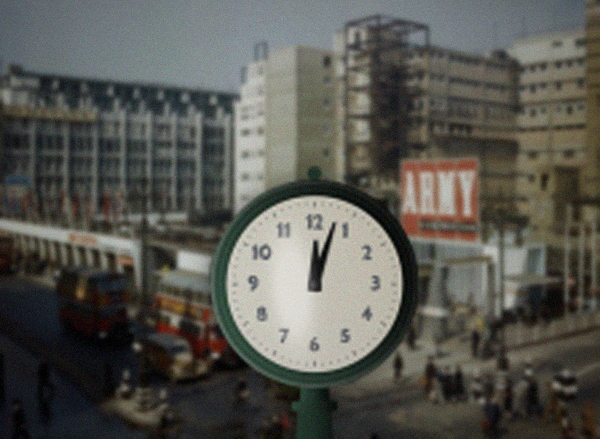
12:03
